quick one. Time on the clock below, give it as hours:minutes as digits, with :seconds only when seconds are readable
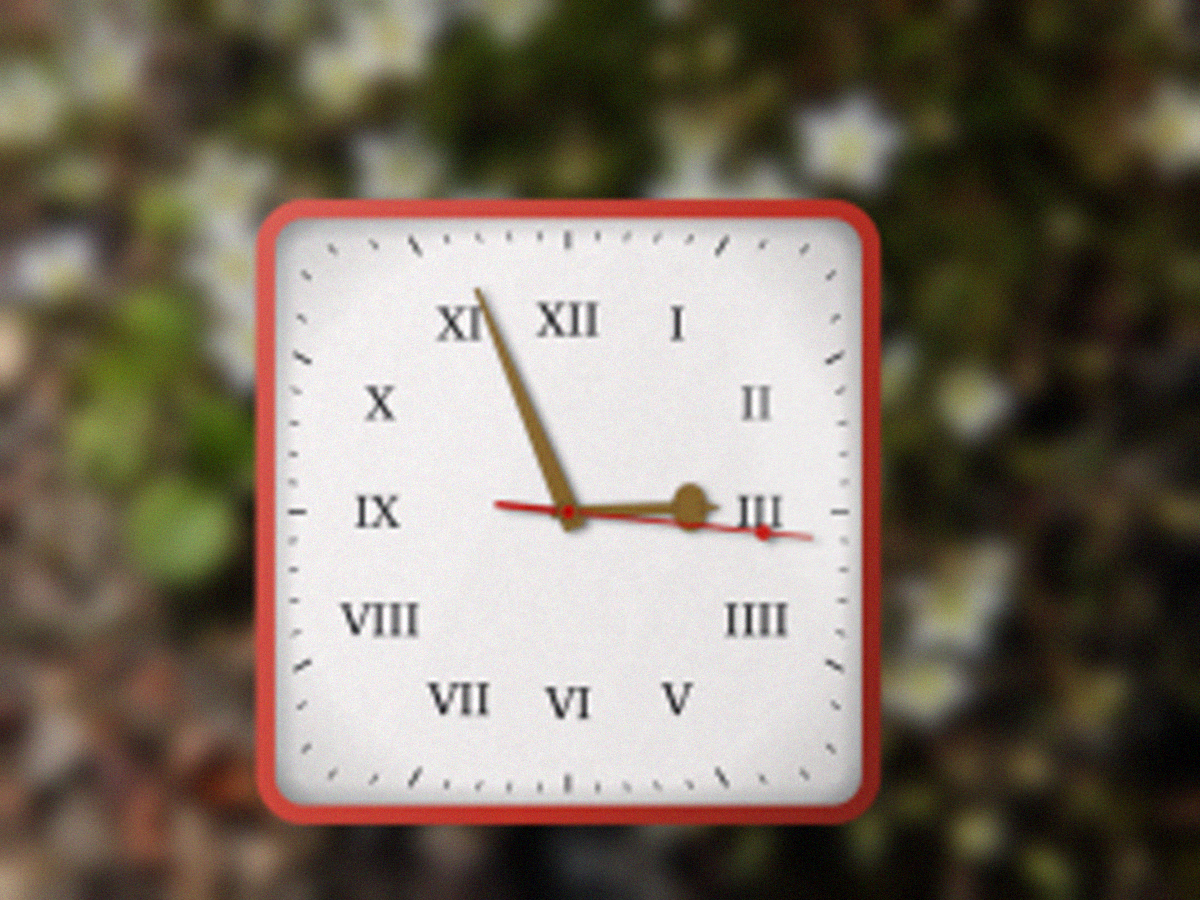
2:56:16
